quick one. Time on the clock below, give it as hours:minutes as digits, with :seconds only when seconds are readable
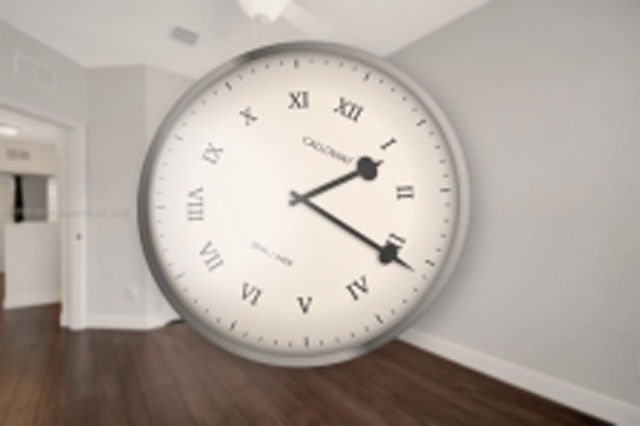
1:16
